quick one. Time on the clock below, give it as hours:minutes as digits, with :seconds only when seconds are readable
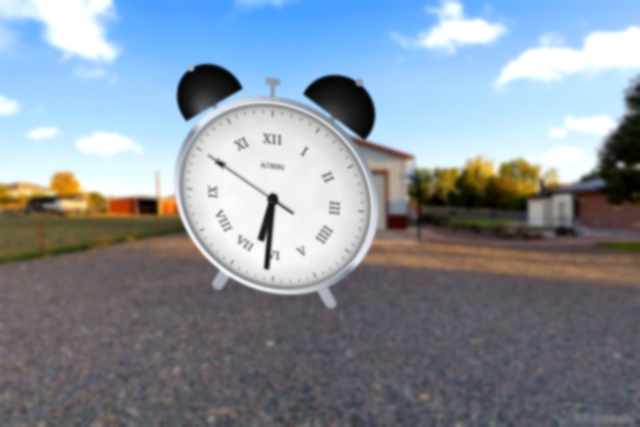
6:30:50
